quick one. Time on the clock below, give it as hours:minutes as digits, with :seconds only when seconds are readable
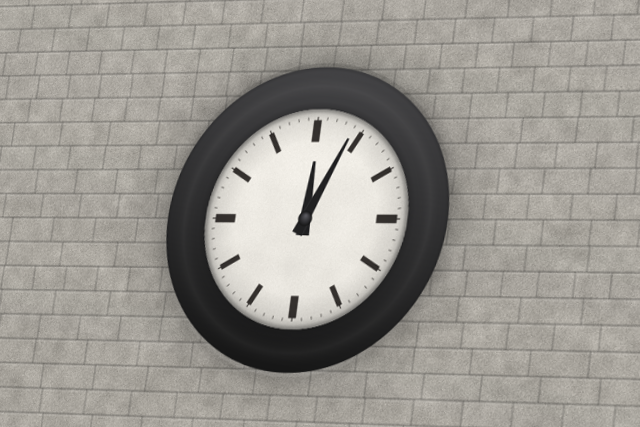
12:04
